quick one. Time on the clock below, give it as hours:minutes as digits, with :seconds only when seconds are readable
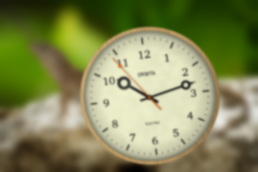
10:12:54
